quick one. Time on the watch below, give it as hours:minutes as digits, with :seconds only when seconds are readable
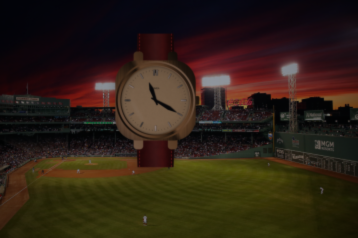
11:20
